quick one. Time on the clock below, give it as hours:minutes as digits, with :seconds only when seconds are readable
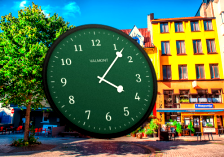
4:07
